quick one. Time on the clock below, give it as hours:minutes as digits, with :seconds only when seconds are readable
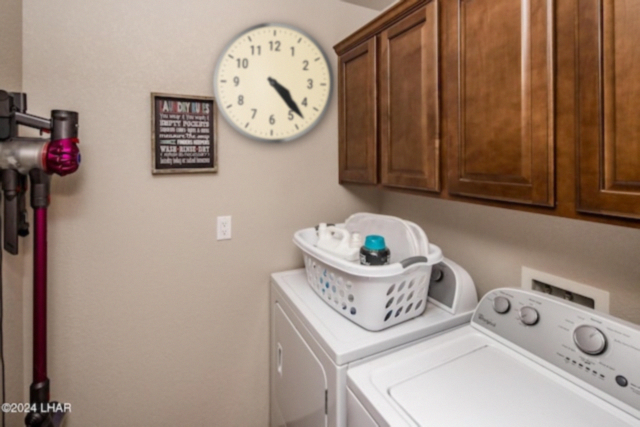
4:23
